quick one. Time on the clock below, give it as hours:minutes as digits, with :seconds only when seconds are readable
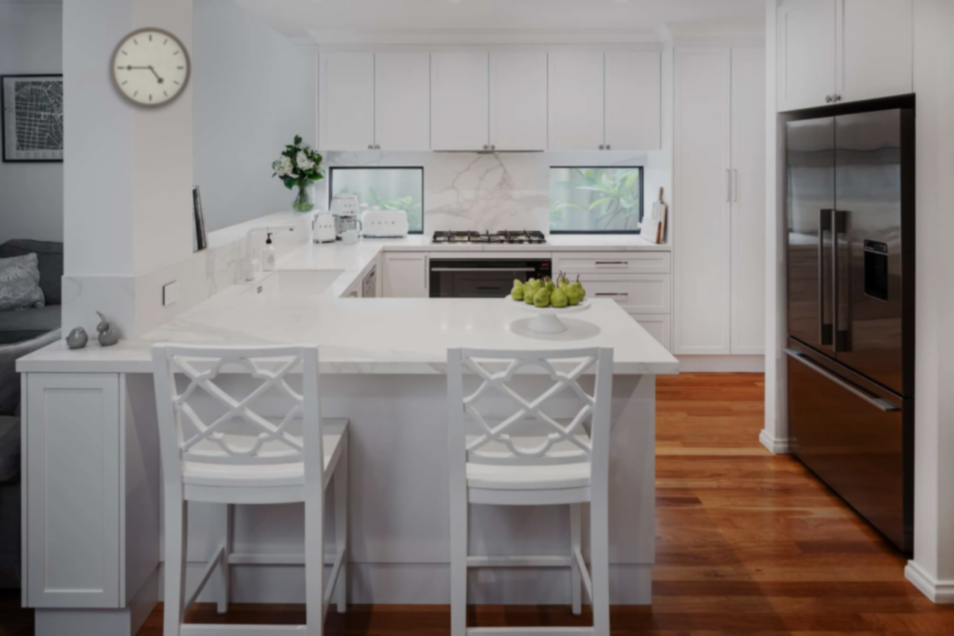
4:45
